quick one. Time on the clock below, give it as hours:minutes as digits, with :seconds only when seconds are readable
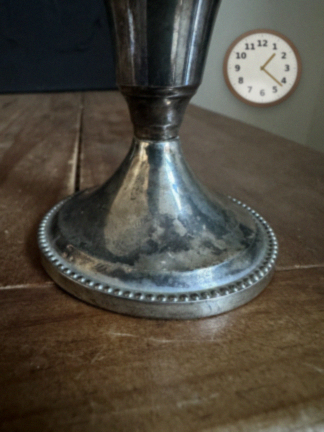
1:22
